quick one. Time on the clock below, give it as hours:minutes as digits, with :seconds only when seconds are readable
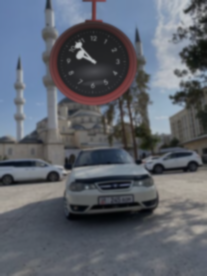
9:53
